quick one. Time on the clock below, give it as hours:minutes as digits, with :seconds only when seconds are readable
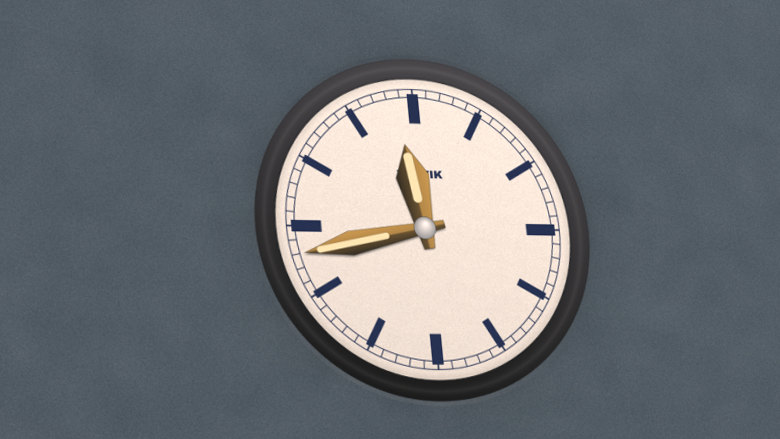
11:43
